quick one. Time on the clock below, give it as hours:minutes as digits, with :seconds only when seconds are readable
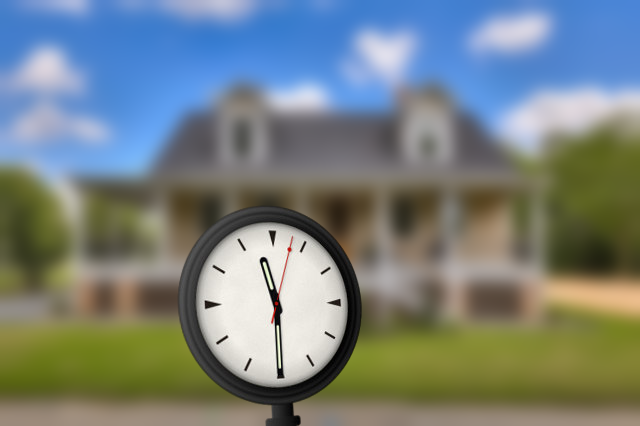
11:30:03
